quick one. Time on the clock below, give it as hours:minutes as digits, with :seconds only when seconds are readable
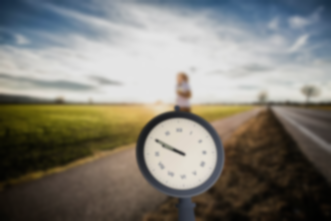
9:50
